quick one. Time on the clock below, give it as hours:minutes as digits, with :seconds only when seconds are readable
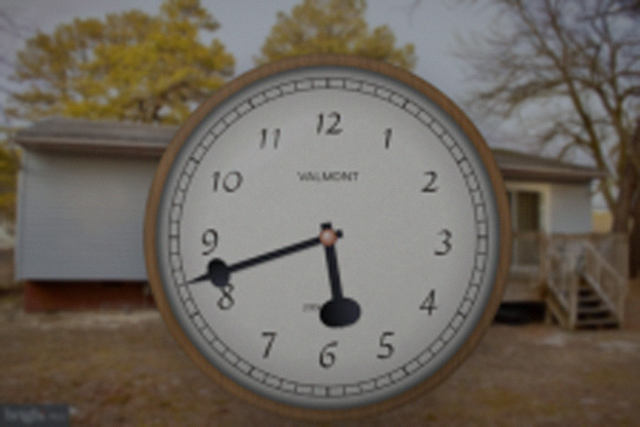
5:42
